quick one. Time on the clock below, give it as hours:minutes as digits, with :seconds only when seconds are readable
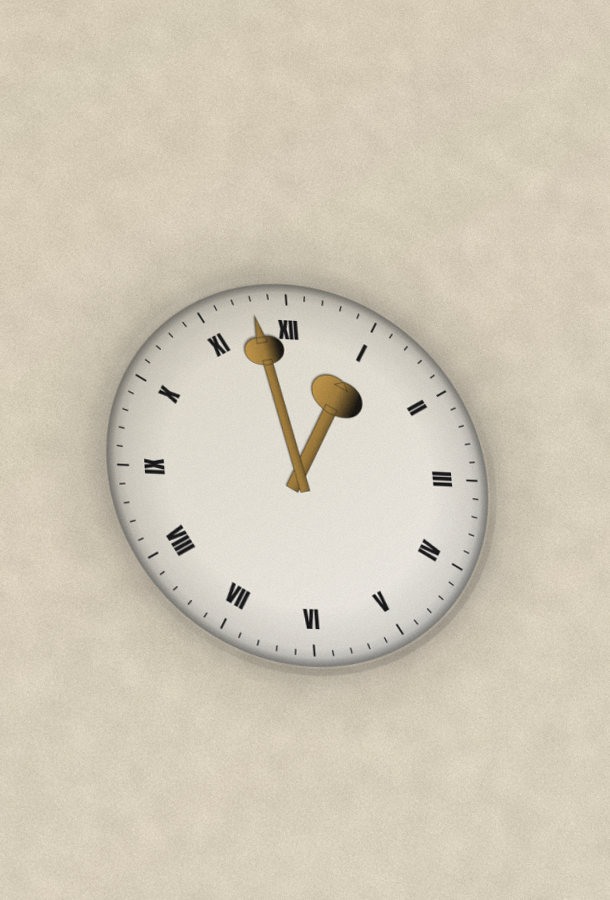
12:58
